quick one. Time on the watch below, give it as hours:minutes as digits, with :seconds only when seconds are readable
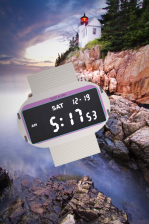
5:17:53
